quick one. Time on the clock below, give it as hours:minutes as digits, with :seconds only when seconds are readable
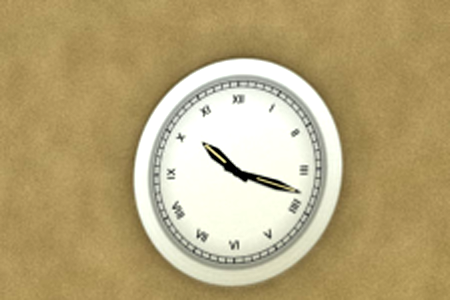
10:18
